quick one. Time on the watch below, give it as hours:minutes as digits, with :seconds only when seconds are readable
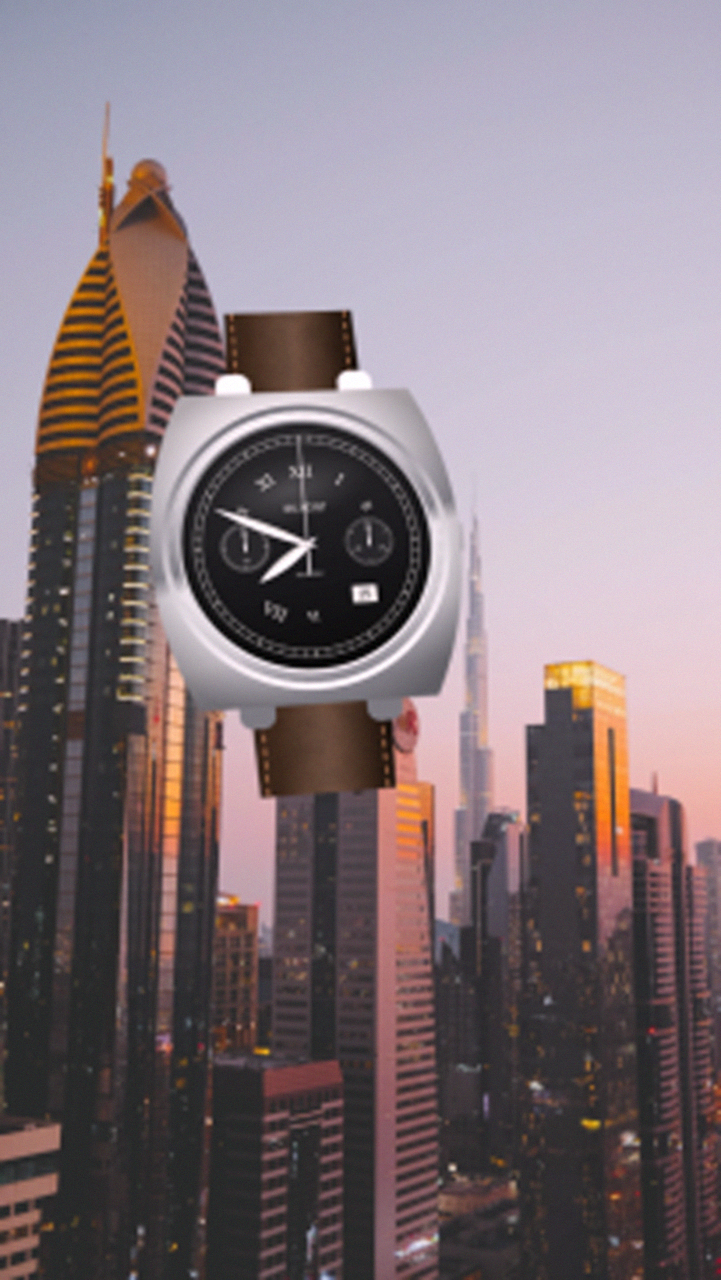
7:49
